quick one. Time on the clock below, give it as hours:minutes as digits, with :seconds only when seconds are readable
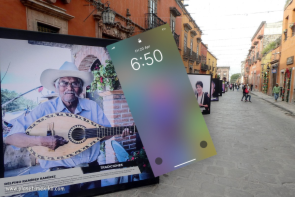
6:50
